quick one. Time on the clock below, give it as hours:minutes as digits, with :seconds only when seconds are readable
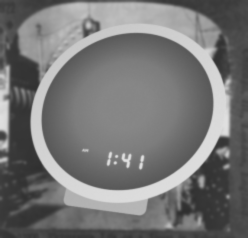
1:41
